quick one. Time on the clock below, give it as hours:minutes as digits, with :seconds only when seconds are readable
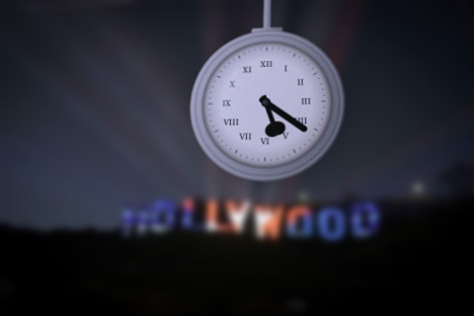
5:21
